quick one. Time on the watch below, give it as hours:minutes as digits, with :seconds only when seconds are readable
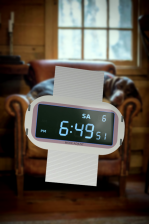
6:49:51
